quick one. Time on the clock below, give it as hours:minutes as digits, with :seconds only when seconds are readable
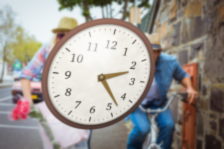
2:23
